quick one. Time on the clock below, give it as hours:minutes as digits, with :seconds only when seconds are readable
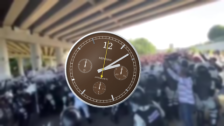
2:08
